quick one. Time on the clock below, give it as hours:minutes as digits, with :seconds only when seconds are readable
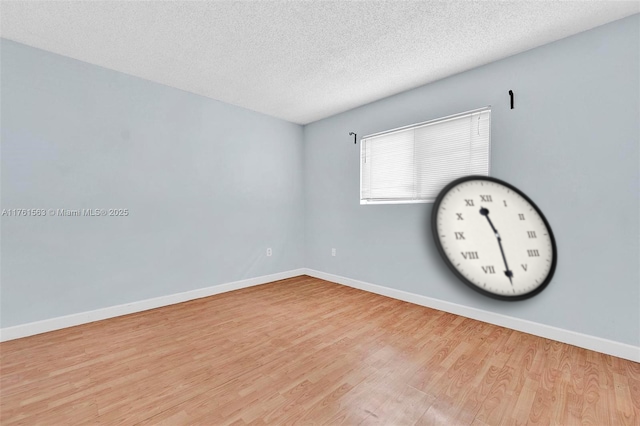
11:30
